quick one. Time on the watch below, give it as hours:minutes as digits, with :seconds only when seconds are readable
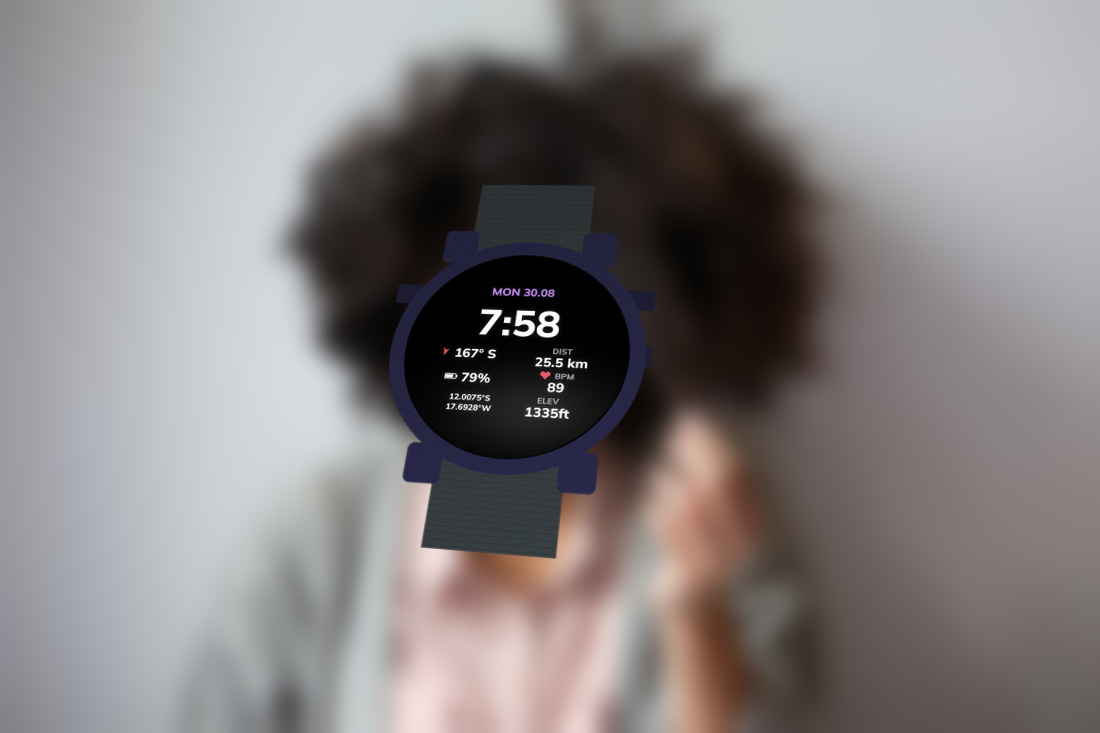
7:58
